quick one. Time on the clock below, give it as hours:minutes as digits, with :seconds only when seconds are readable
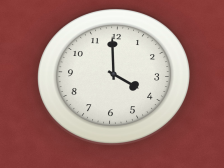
3:59
